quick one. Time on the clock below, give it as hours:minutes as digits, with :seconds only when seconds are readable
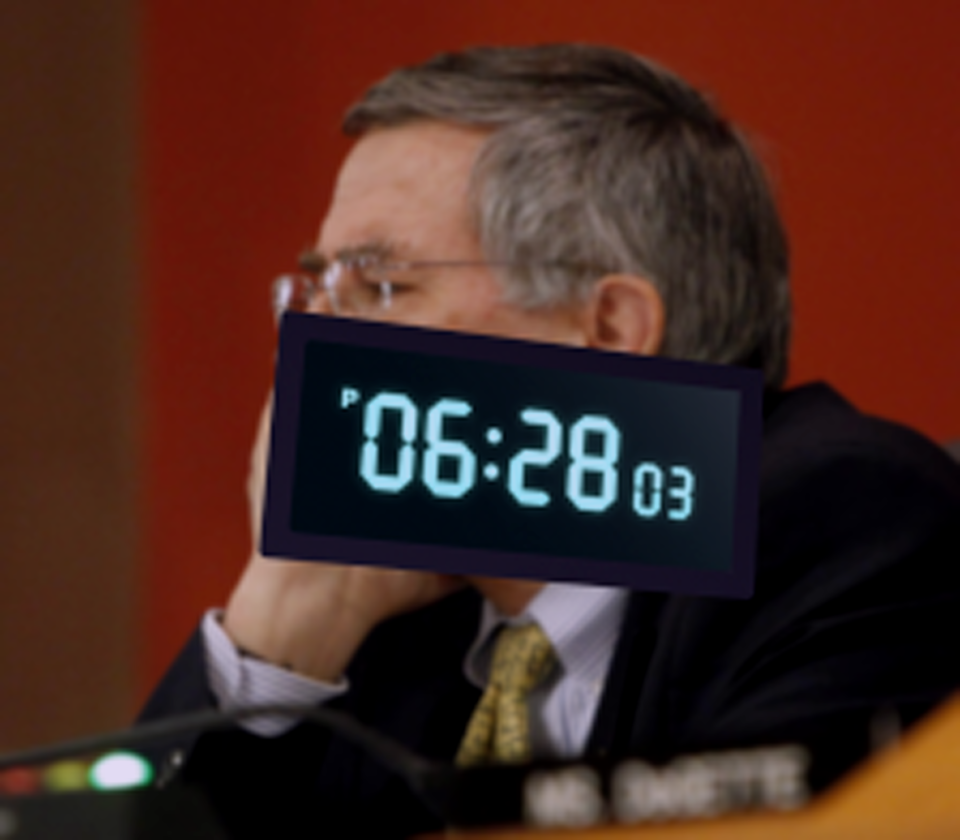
6:28:03
